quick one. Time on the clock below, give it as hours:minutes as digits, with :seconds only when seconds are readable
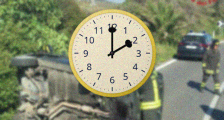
2:00
